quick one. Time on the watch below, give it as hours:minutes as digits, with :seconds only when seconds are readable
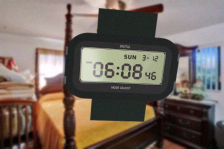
6:08:46
